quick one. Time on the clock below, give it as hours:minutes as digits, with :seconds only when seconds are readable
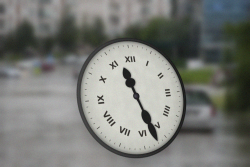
11:27
